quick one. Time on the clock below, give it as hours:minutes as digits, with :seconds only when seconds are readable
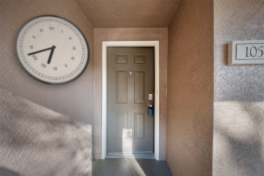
6:42
